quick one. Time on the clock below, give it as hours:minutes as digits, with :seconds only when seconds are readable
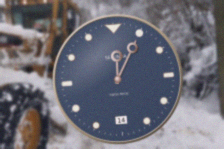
12:05
